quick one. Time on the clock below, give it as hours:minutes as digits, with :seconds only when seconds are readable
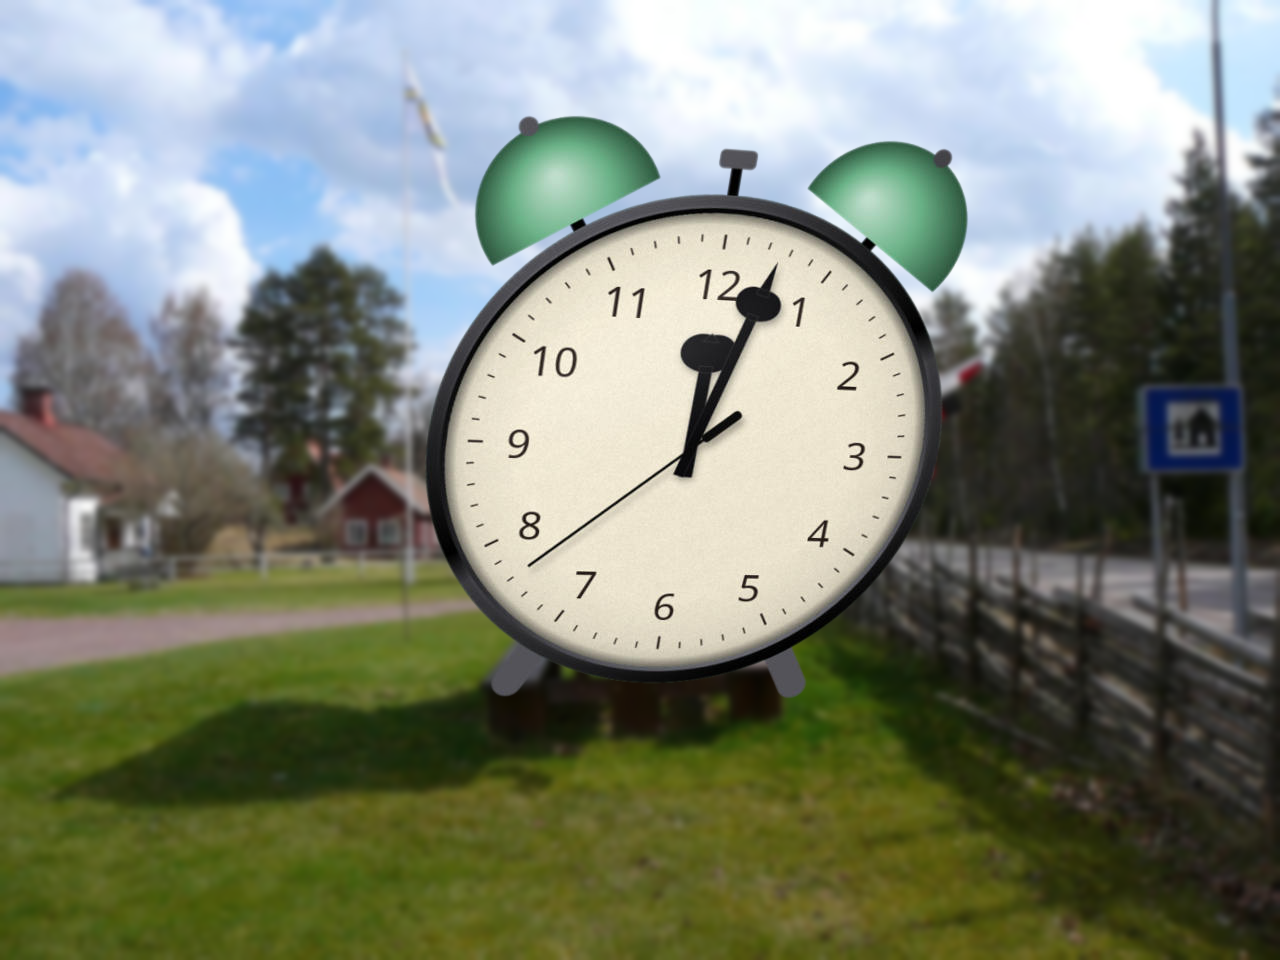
12:02:38
